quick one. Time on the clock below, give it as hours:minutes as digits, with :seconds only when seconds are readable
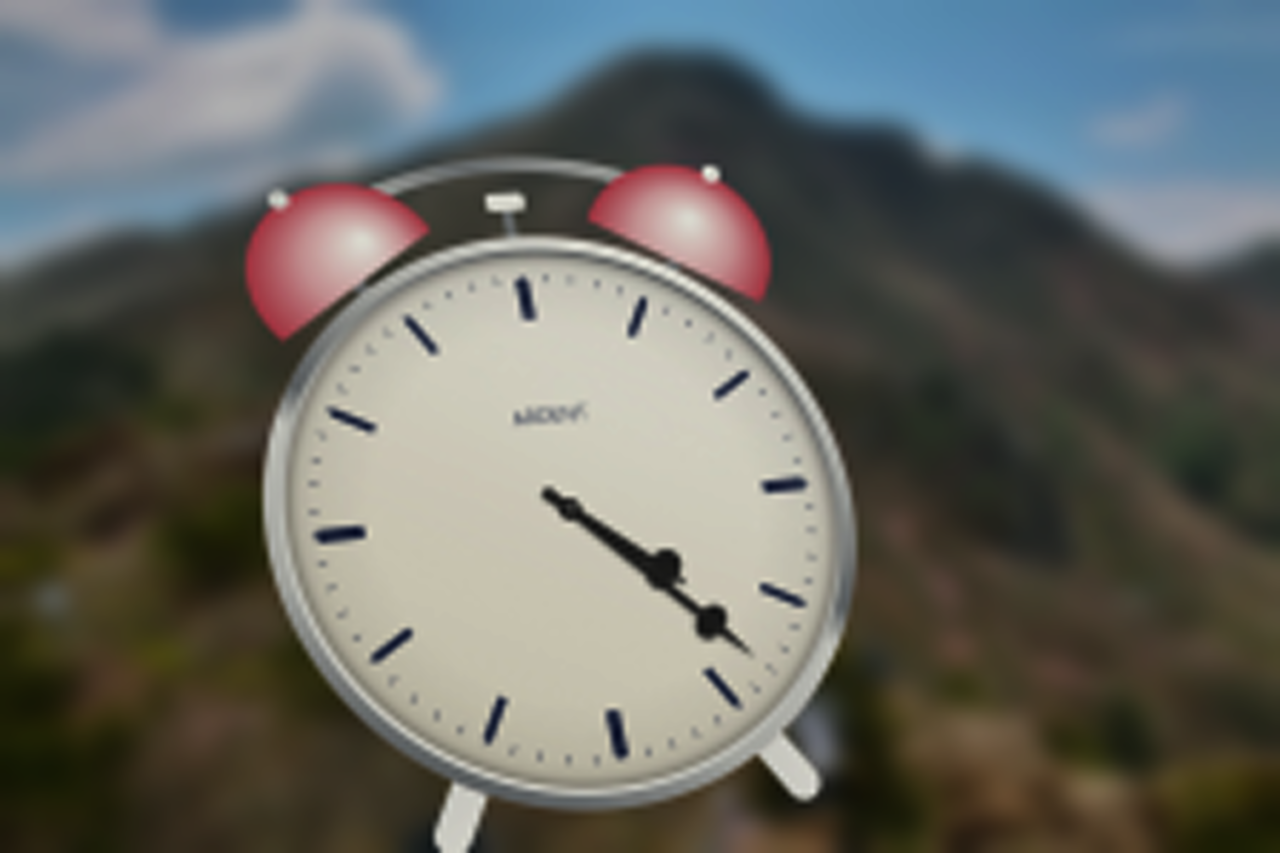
4:23
